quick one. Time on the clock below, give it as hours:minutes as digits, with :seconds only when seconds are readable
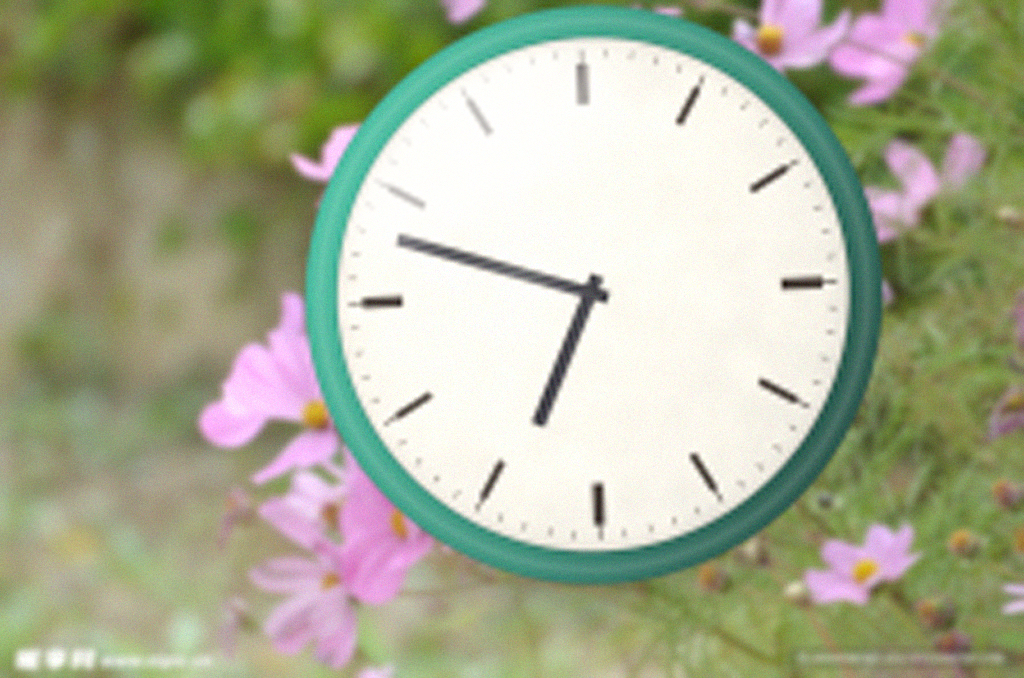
6:48
